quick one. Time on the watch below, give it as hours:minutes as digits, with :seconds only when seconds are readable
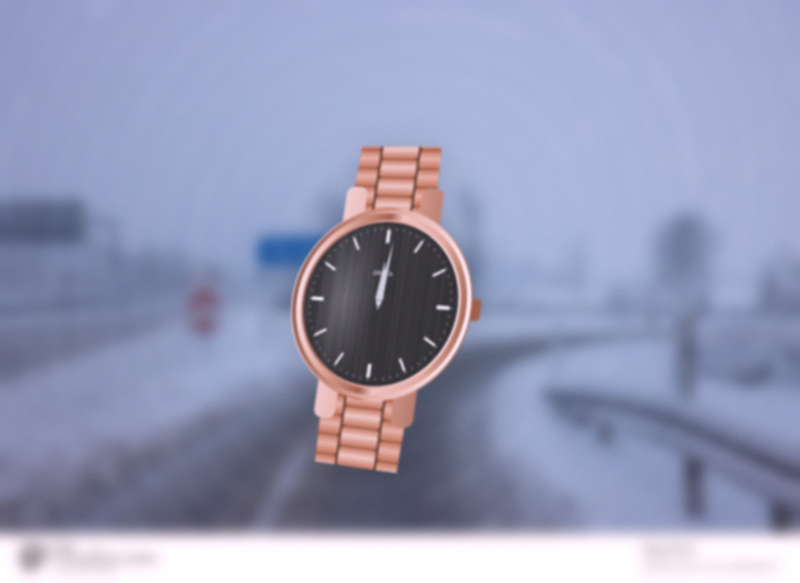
12:01
